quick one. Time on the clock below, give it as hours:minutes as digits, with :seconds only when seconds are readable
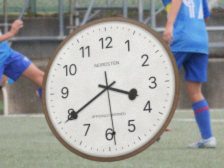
3:39:29
